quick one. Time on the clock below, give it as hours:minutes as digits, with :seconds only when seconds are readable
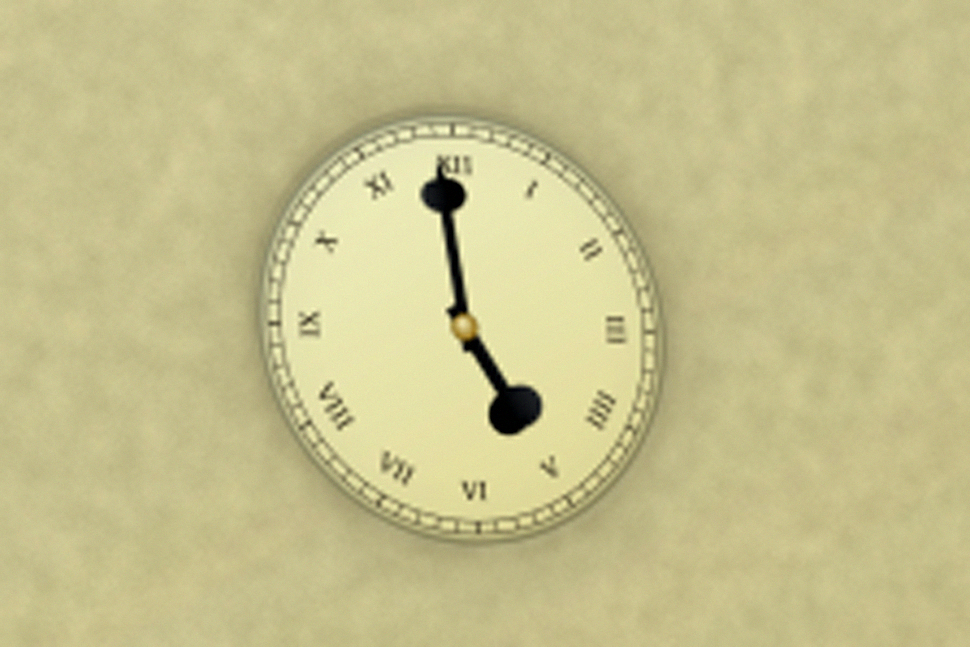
4:59
